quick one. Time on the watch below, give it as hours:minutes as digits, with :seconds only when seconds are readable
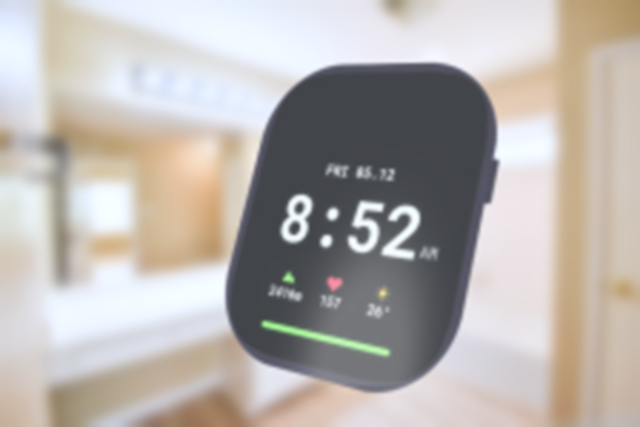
8:52
